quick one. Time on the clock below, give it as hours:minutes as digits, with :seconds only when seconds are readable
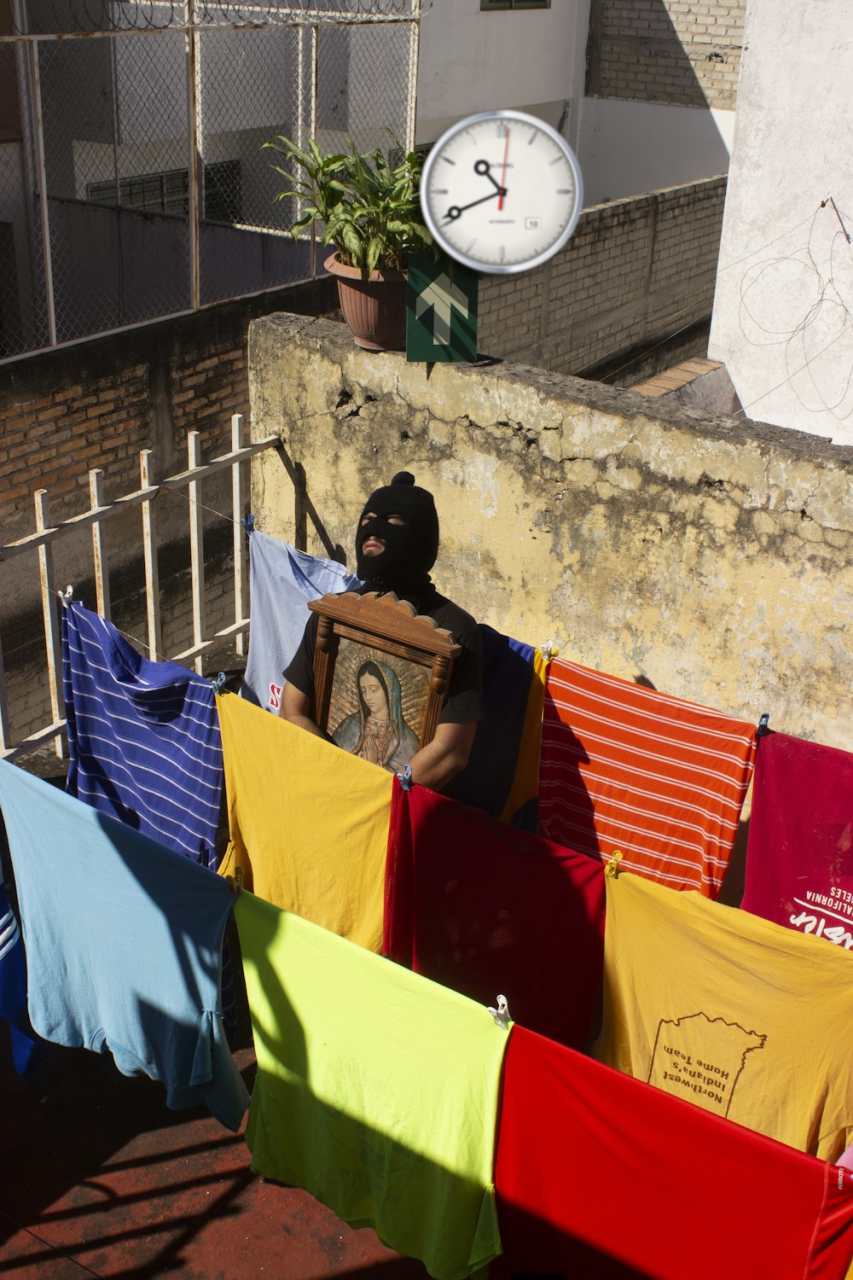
10:41:01
